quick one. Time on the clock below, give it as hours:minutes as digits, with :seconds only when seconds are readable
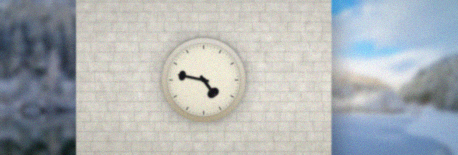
4:47
